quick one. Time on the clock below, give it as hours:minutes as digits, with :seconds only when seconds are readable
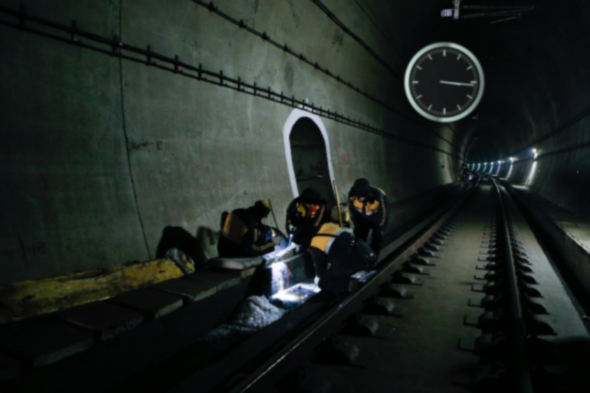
3:16
